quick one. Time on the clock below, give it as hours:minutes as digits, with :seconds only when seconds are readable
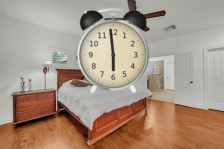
5:59
